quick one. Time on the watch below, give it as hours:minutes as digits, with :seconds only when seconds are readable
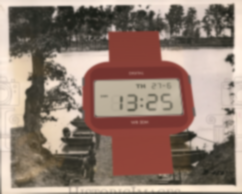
13:25
